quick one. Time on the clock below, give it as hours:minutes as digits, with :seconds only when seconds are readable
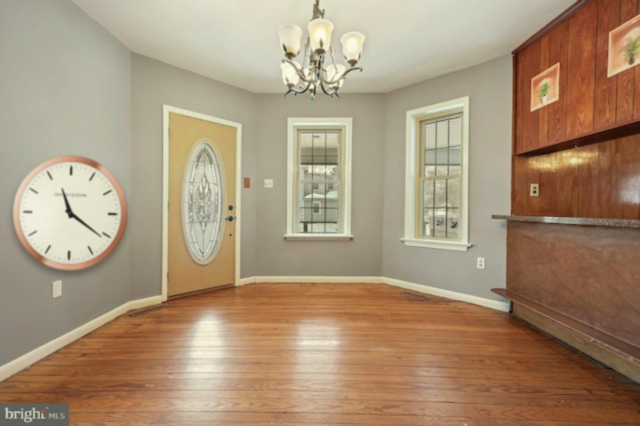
11:21
